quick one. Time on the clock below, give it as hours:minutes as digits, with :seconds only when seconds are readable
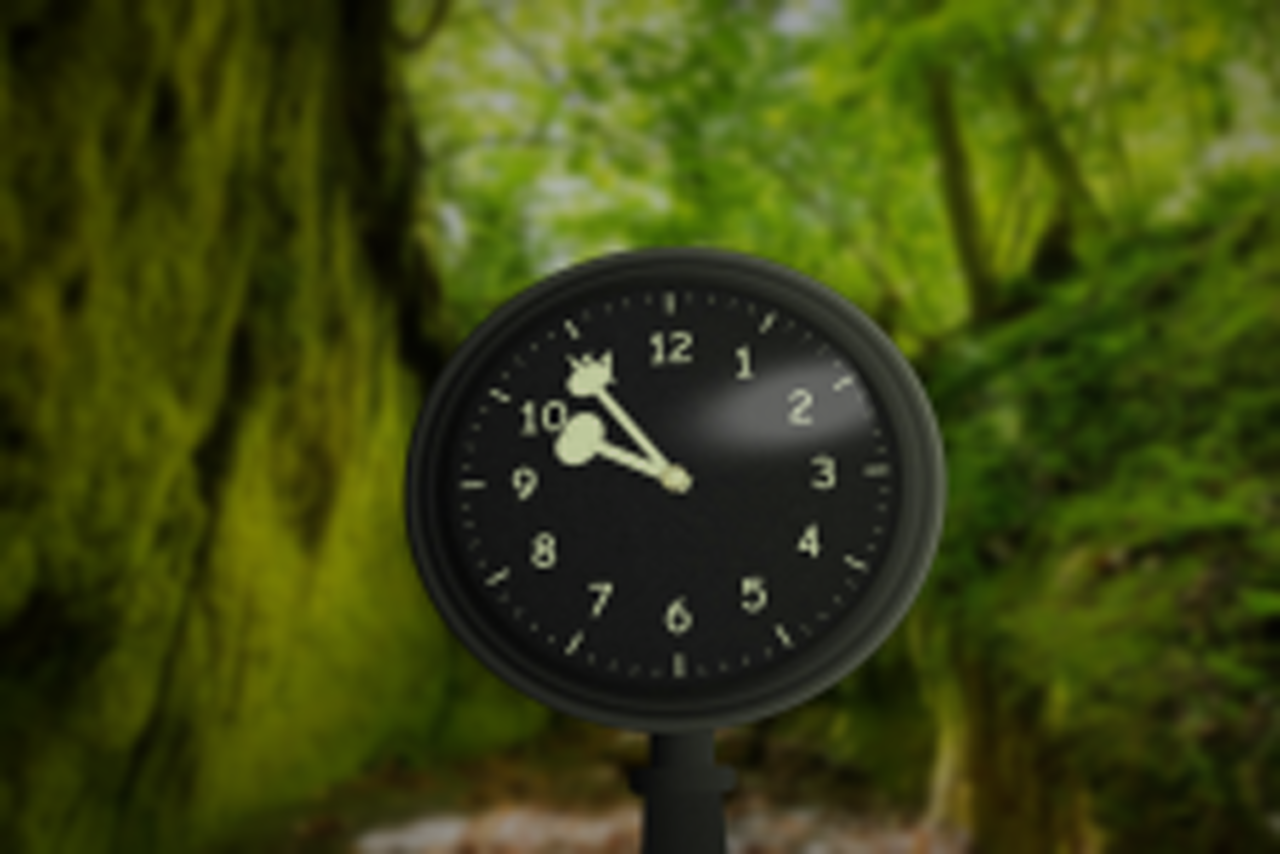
9:54
